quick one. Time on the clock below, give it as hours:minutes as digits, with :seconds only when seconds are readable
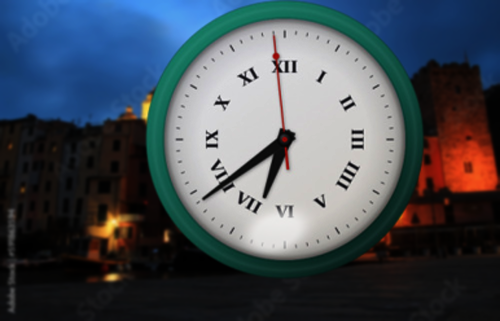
6:38:59
